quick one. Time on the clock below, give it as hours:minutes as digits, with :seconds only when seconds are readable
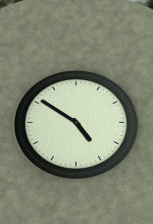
4:51
